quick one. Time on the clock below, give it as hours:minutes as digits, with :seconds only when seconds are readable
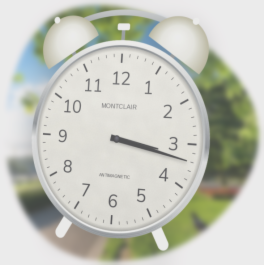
3:17
